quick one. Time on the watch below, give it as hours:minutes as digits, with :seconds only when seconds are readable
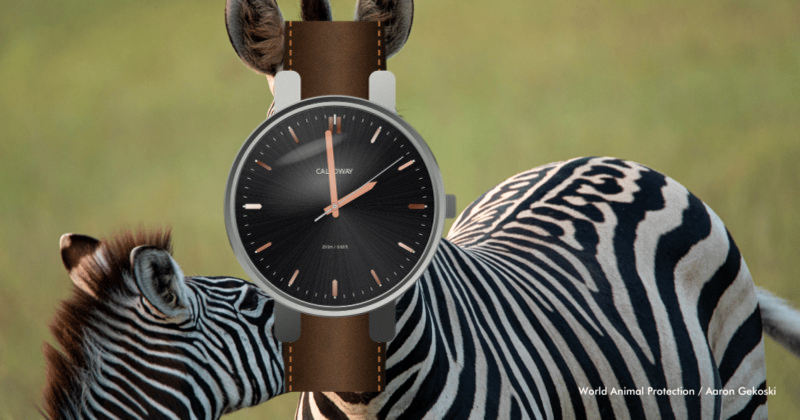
1:59:09
